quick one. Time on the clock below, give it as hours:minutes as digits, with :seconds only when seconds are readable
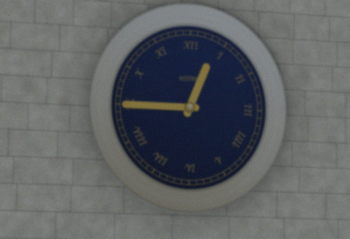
12:45
